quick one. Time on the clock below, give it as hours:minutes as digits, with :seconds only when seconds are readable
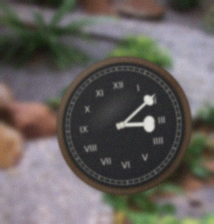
3:09
